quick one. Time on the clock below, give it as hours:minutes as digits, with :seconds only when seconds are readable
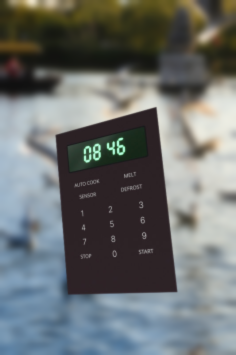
8:46
